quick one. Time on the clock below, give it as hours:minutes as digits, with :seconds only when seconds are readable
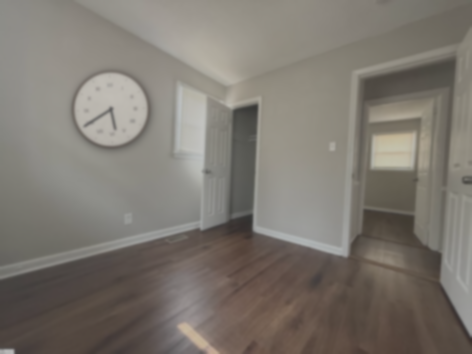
5:40
